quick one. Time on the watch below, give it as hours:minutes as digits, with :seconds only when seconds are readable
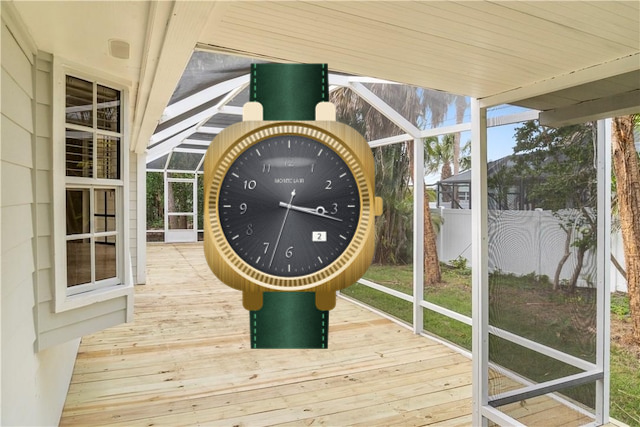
3:17:33
